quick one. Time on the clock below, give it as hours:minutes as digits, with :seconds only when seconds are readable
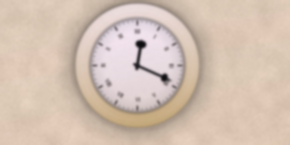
12:19
